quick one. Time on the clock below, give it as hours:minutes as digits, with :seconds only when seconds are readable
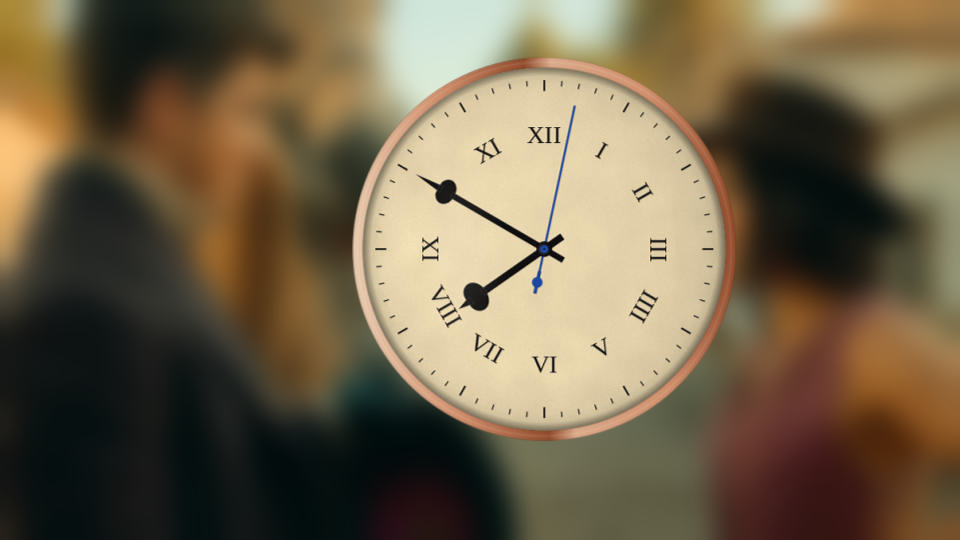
7:50:02
